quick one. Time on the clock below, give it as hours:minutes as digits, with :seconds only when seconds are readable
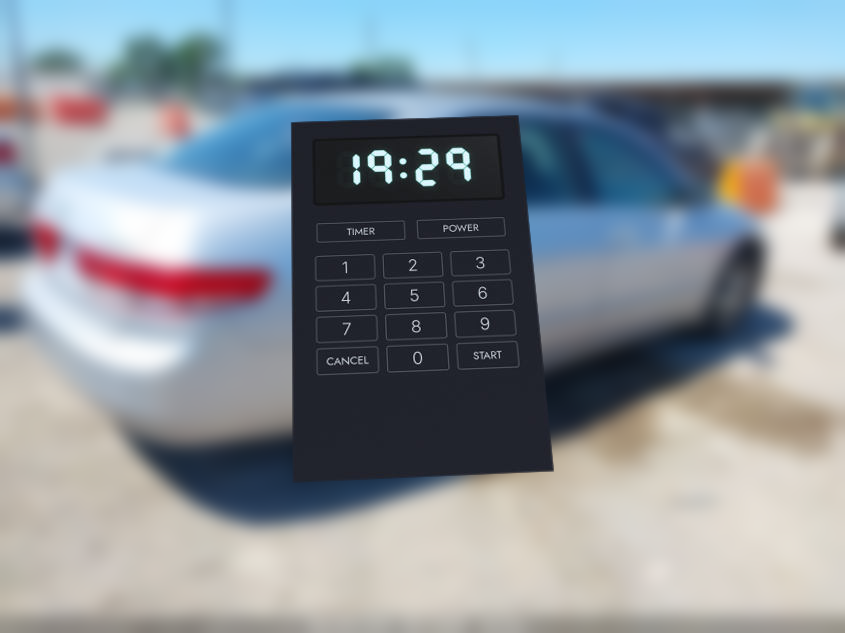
19:29
